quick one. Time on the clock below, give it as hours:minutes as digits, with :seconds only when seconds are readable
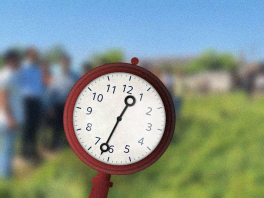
12:32
